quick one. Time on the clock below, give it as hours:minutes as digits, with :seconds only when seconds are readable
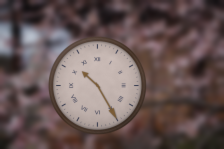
10:25
